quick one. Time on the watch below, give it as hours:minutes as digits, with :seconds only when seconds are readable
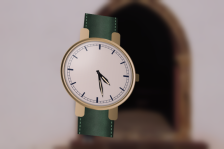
4:28
